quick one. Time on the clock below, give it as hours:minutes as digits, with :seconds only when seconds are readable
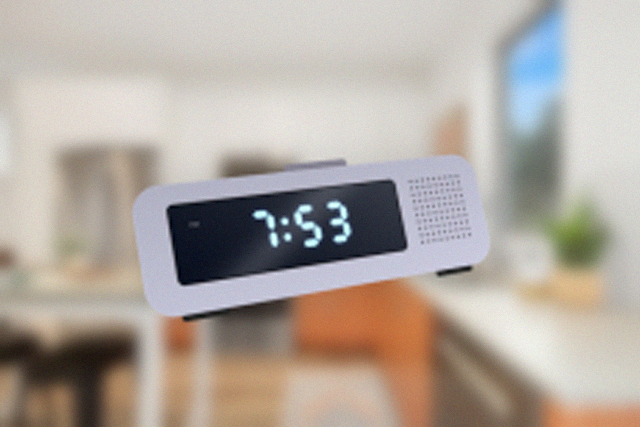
7:53
